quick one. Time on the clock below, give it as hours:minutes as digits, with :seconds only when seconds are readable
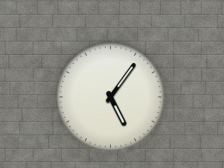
5:06
